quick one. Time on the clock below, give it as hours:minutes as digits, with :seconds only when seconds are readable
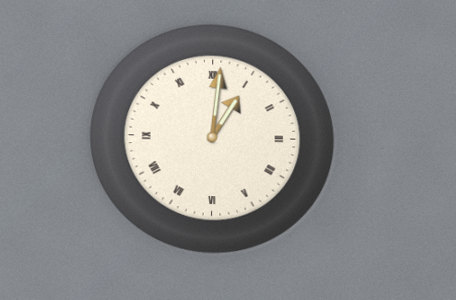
1:01
